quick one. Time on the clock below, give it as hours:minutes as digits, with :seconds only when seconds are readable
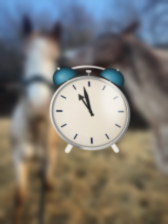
10:58
